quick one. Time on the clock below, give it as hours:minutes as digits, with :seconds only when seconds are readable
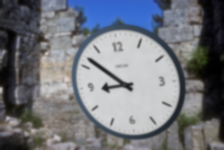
8:52
